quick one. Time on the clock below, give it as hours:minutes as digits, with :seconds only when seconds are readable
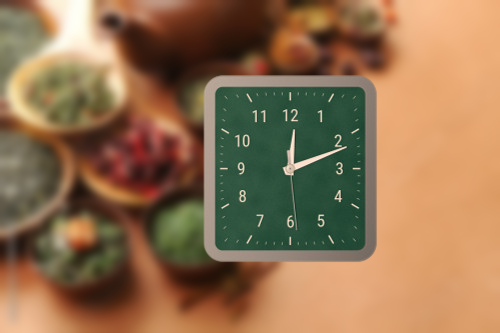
12:11:29
